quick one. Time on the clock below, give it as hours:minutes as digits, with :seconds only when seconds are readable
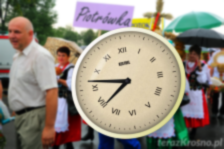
7:47
